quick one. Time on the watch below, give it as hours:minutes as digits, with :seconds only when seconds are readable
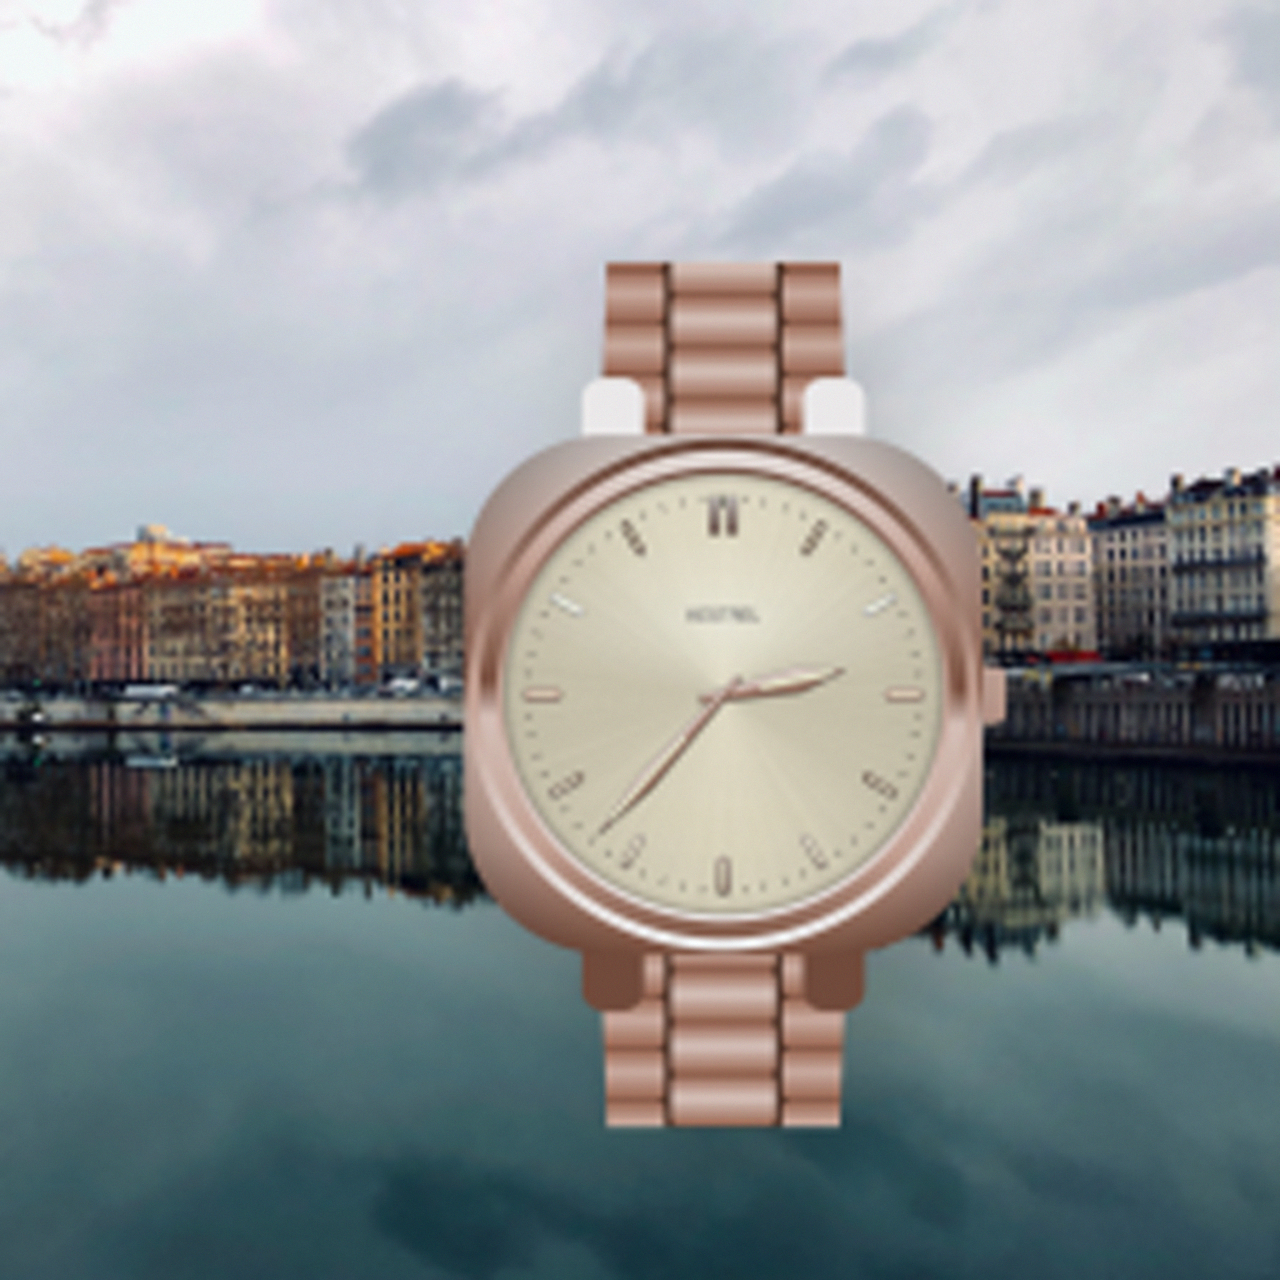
2:37
